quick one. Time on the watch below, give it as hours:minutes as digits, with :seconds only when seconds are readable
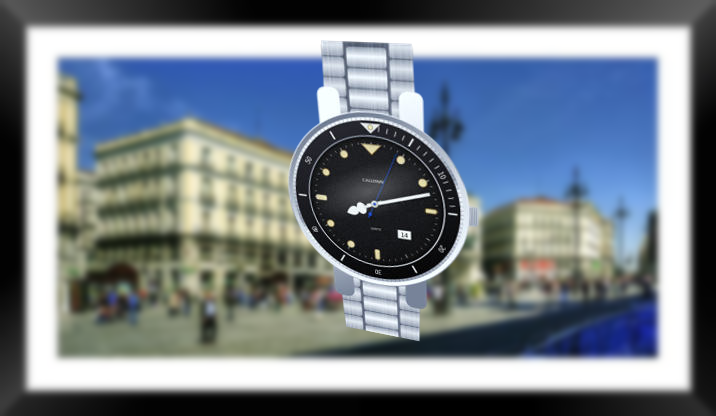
8:12:04
